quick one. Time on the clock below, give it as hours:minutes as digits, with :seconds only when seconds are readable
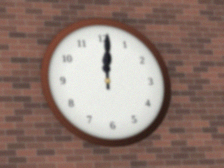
12:01
